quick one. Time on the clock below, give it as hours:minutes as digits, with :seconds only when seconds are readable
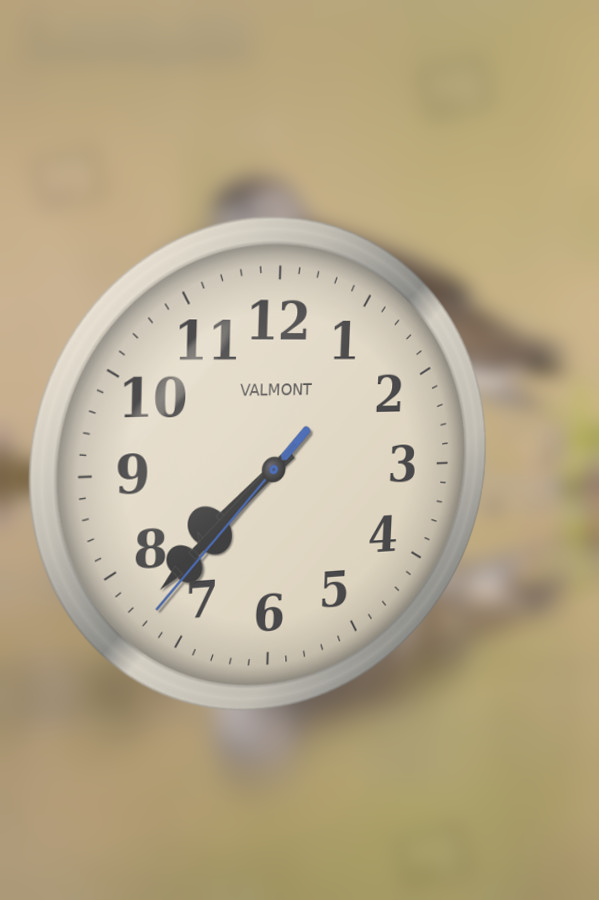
7:37:37
